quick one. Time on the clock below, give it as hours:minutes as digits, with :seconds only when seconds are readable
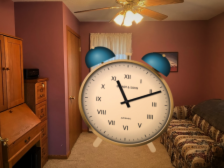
11:11
